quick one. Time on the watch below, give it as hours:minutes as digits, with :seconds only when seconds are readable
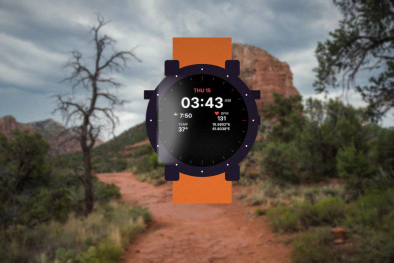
3:43
